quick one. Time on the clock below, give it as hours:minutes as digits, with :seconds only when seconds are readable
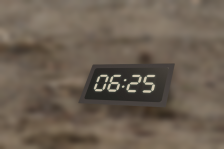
6:25
